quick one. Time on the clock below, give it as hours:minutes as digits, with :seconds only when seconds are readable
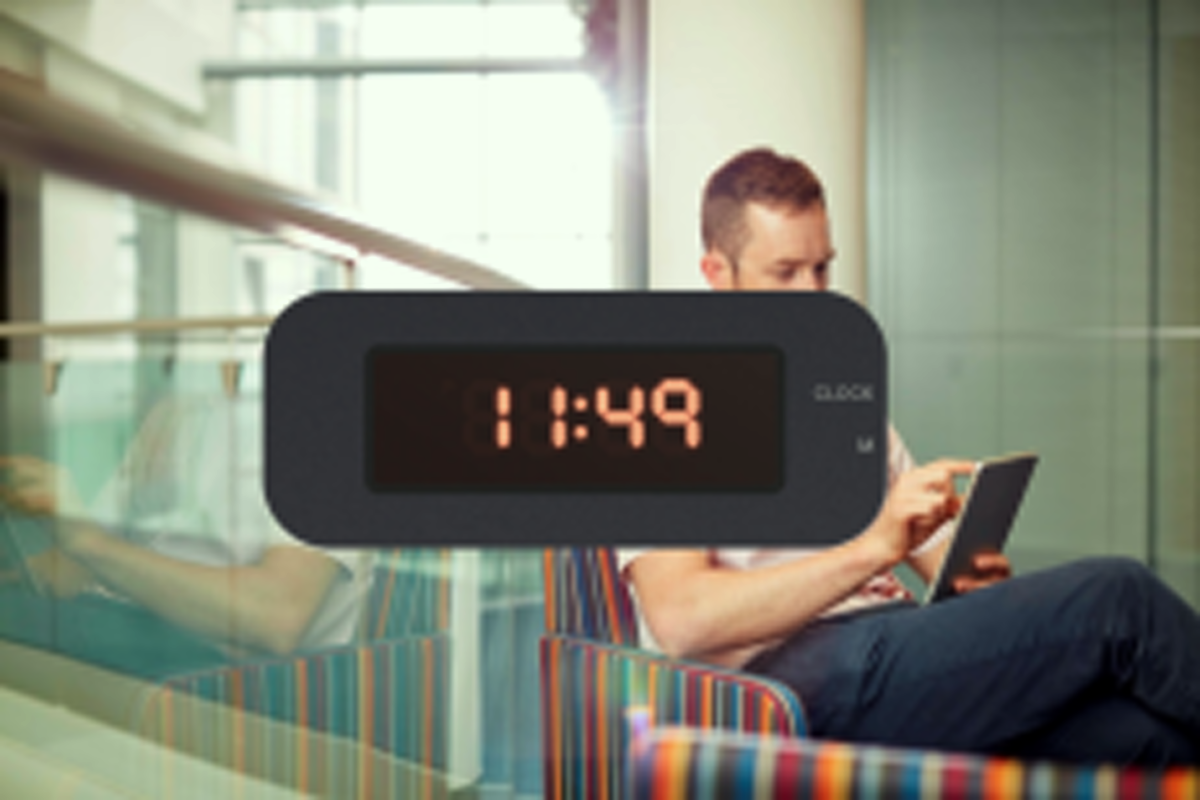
11:49
